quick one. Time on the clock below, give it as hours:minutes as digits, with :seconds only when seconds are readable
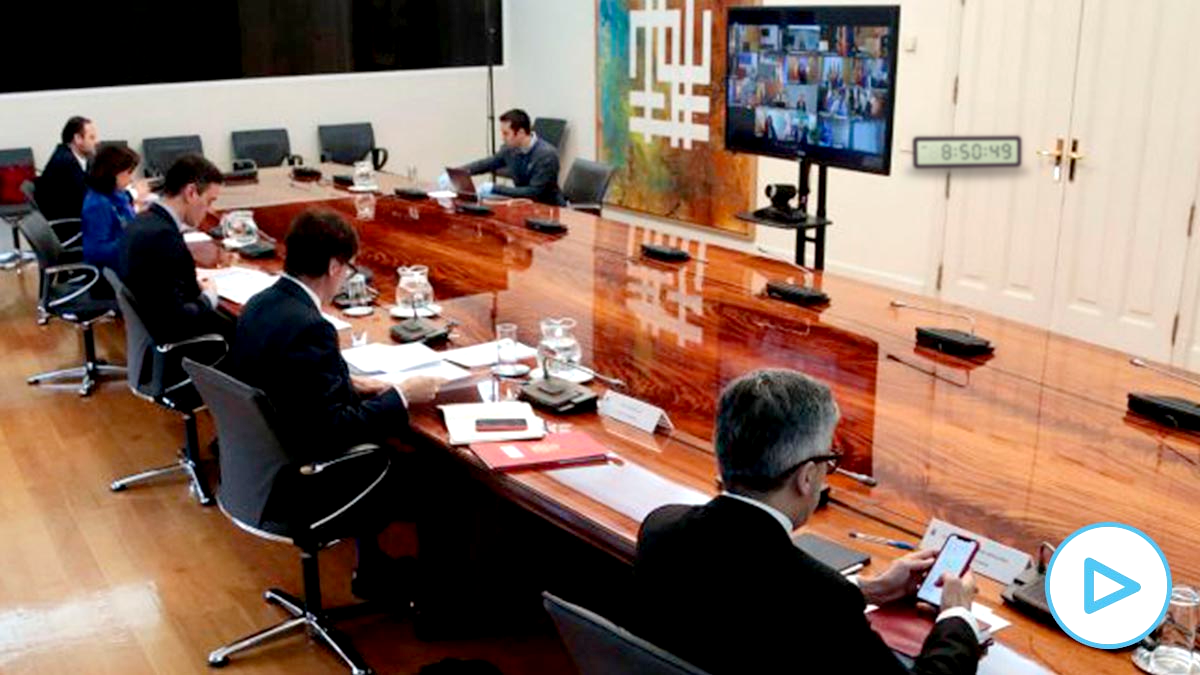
8:50:49
